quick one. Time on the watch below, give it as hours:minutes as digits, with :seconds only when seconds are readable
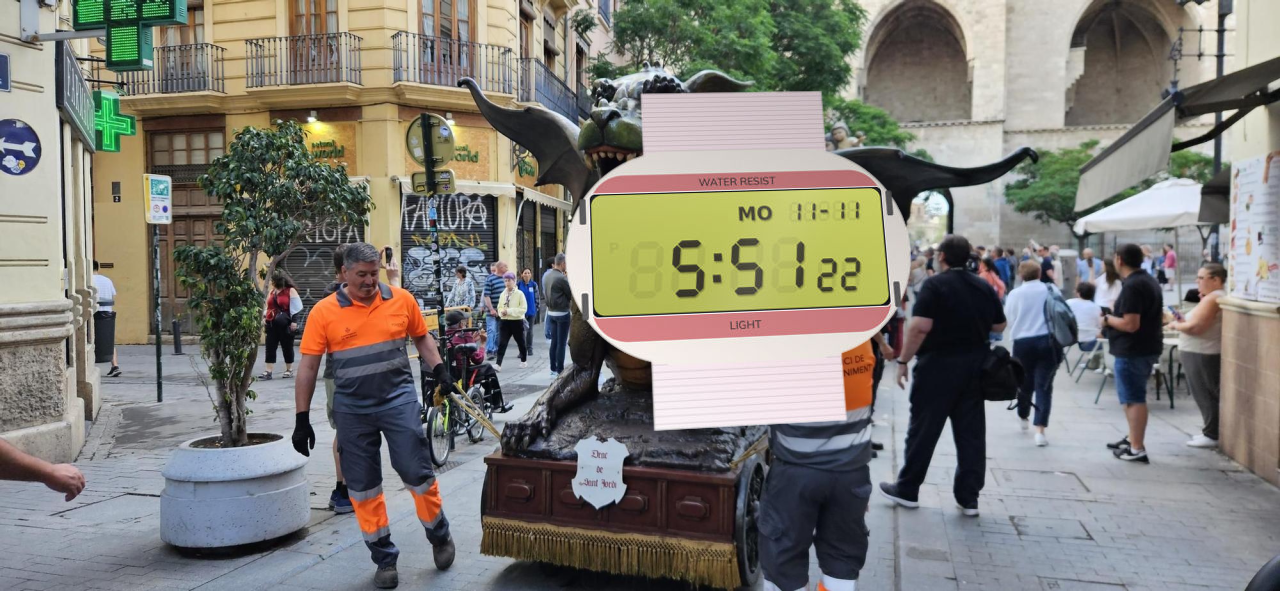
5:51:22
